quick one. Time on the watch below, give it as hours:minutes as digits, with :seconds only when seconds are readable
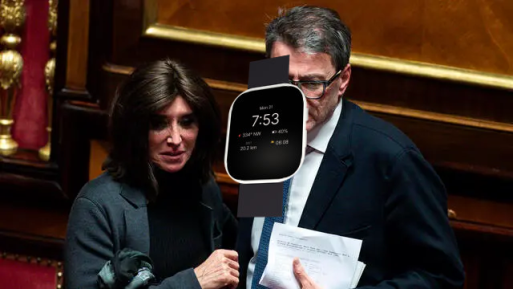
7:53
